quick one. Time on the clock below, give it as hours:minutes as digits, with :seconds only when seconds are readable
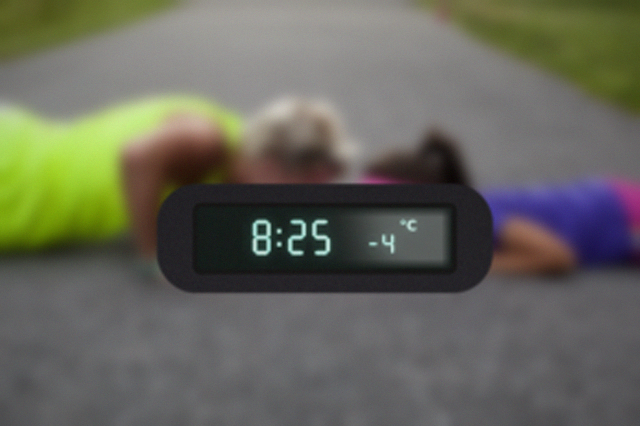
8:25
